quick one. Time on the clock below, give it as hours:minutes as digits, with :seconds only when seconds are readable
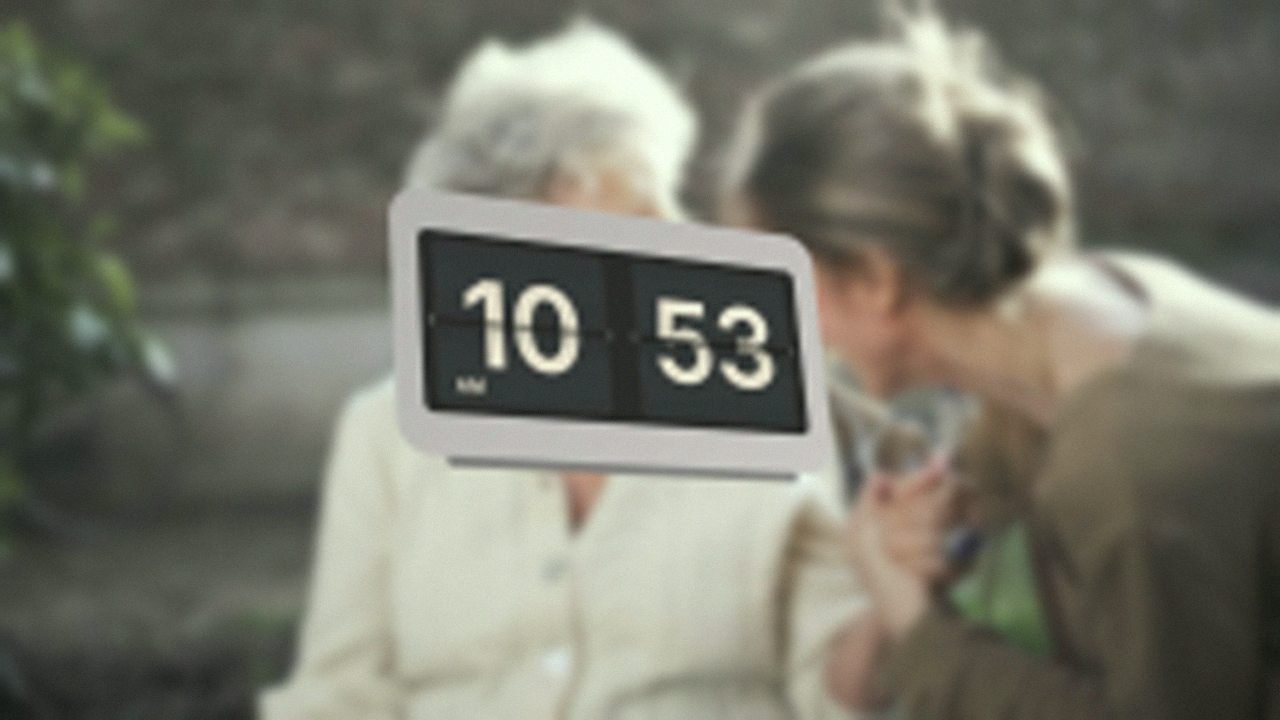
10:53
